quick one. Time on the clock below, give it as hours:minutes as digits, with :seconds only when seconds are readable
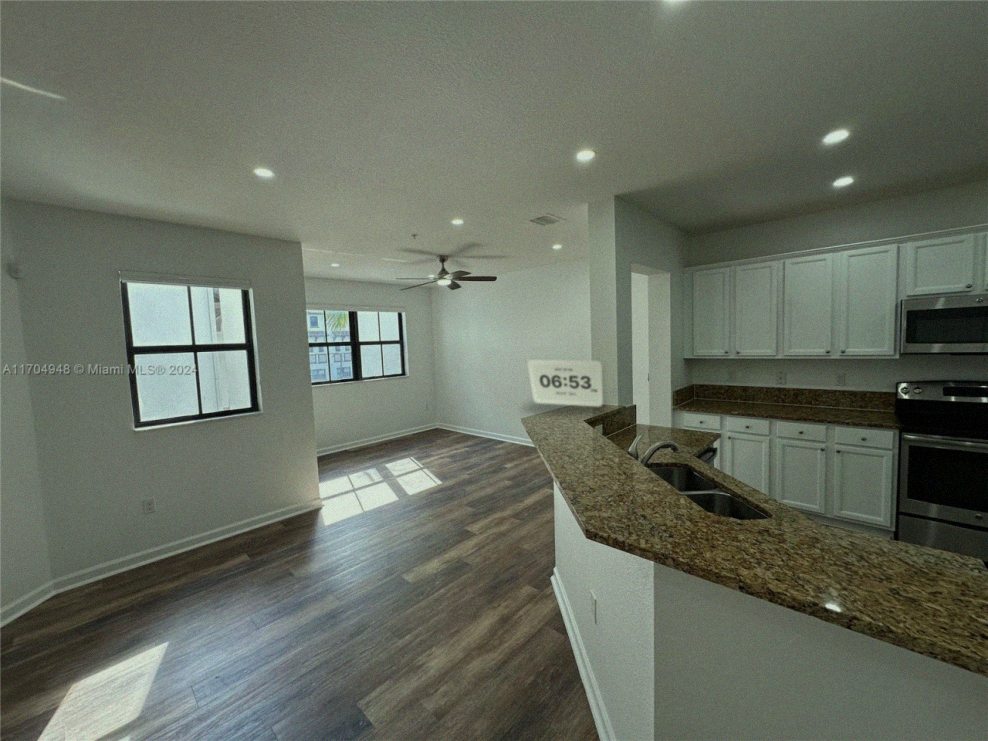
6:53
